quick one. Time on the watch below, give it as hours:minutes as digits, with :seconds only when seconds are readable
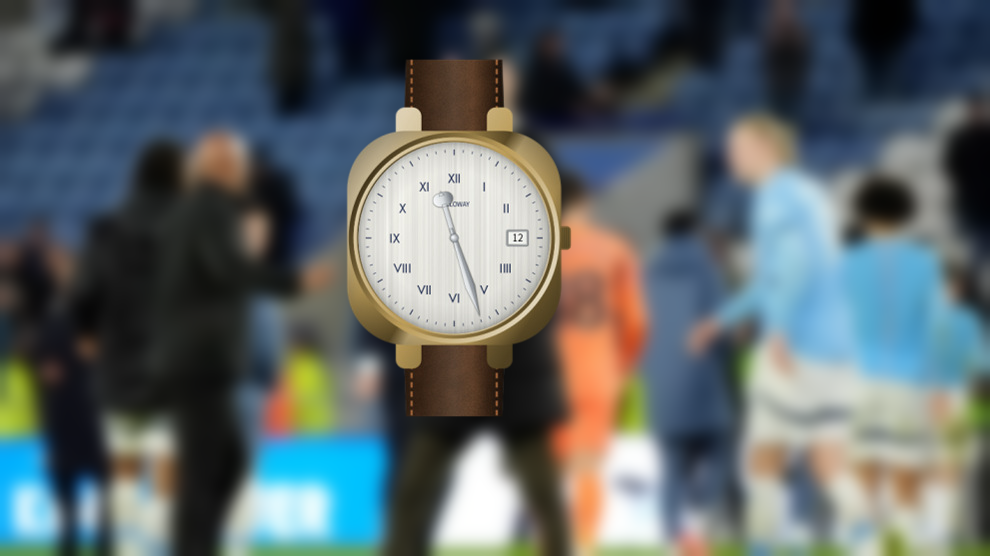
11:27
